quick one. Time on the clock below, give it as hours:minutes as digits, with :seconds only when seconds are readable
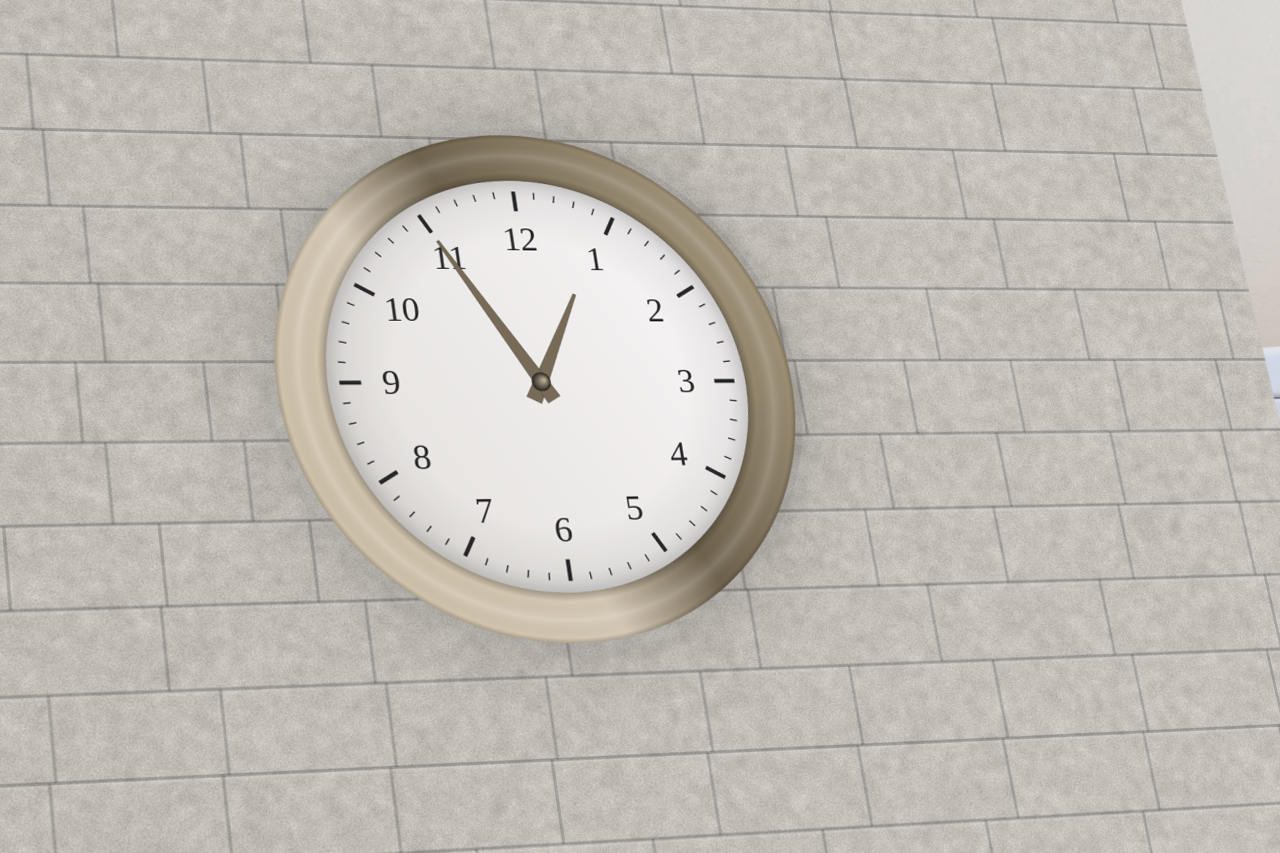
12:55
